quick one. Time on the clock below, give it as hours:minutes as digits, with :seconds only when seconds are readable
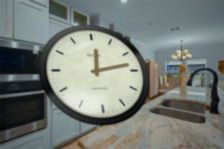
12:13
